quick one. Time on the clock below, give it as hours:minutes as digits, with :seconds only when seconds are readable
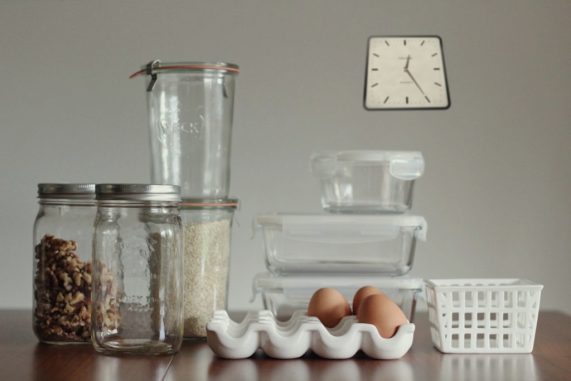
12:25
